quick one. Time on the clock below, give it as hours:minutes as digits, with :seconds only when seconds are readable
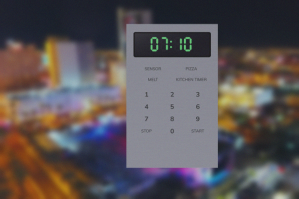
7:10
